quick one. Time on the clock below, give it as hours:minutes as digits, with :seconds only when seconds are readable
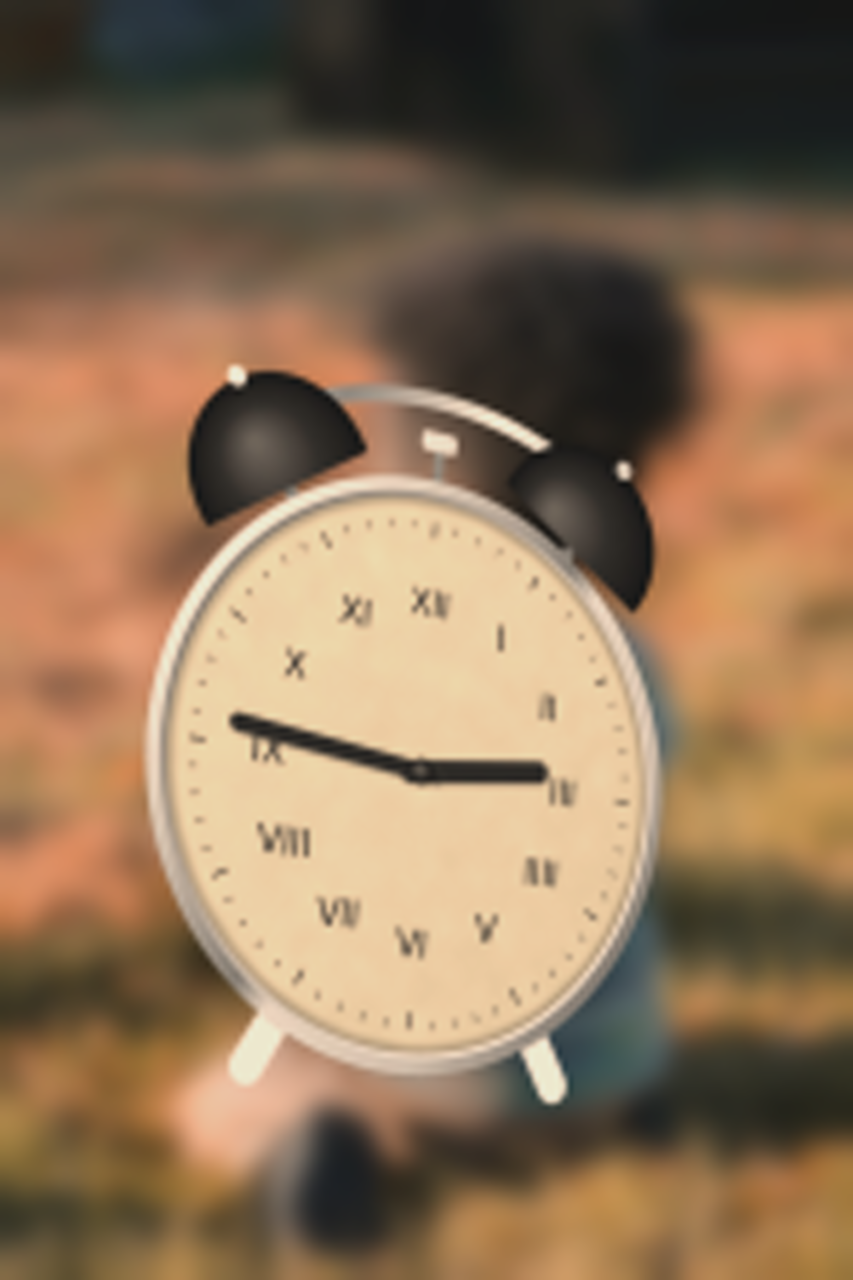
2:46
